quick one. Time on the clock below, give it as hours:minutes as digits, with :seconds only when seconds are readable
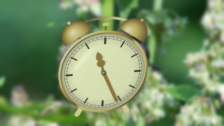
11:26
